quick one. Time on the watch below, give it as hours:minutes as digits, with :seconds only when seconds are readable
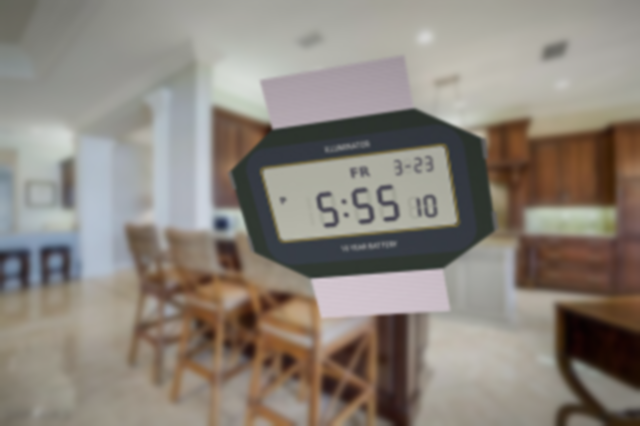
5:55:10
